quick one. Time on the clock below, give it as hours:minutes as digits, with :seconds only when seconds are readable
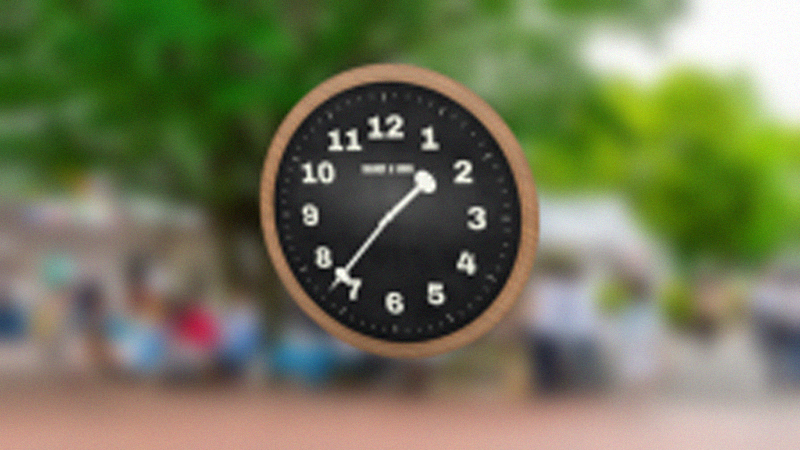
1:37
